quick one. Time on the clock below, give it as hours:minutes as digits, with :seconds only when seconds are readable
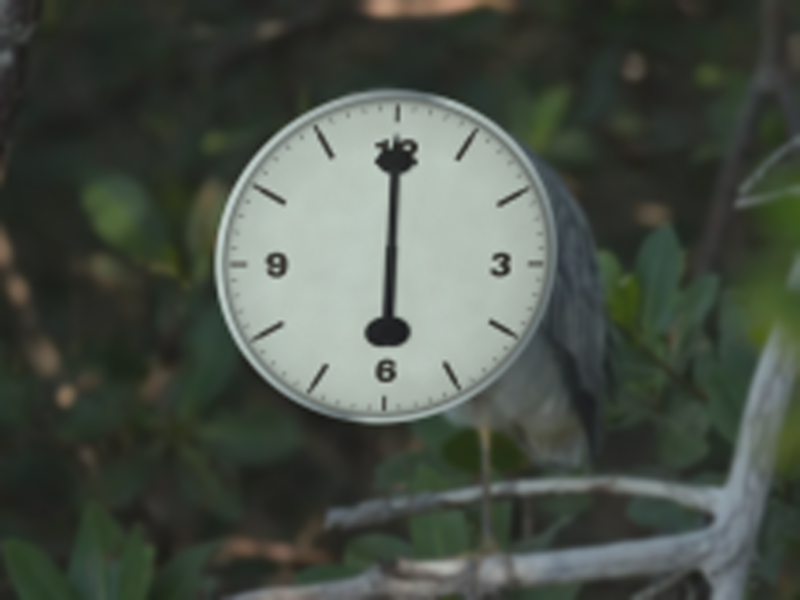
6:00
